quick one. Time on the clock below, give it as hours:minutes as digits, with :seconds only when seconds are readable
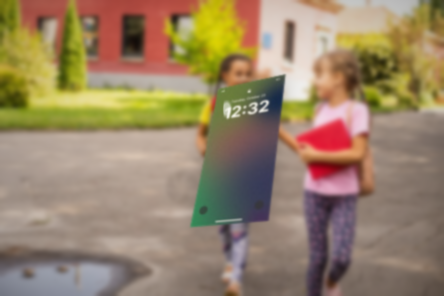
12:32
